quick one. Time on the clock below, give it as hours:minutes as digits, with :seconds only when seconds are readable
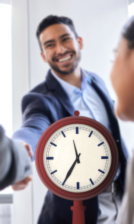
11:35
